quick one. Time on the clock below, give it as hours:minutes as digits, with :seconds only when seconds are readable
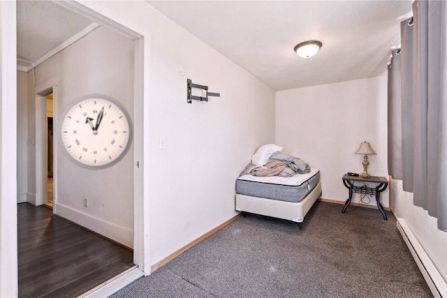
11:03
